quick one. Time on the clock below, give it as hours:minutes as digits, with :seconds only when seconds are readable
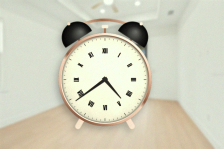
4:39
